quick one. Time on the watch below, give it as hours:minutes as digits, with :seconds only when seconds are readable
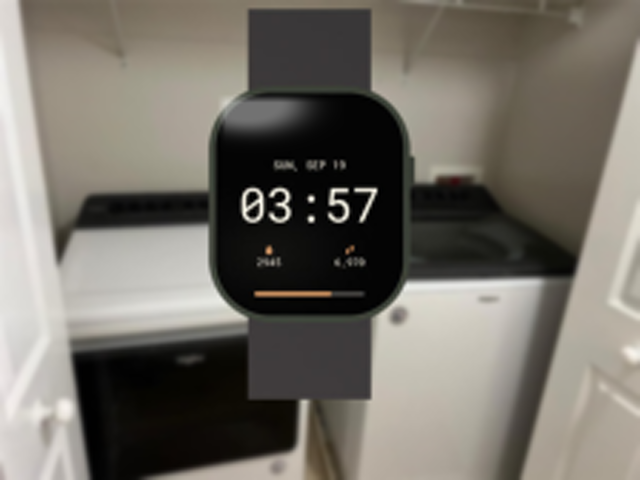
3:57
